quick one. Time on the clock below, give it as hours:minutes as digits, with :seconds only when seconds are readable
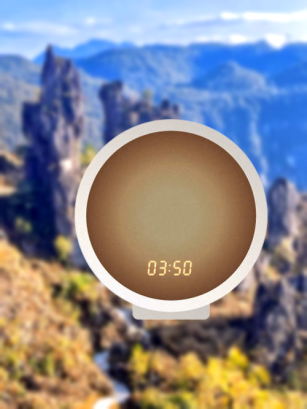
3:50
